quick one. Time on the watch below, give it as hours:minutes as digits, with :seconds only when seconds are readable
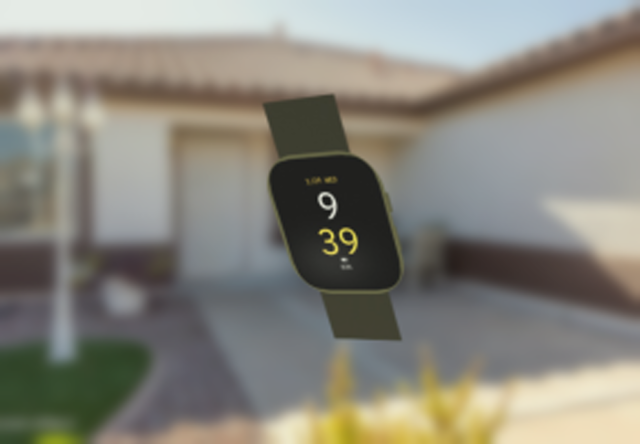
9:39
